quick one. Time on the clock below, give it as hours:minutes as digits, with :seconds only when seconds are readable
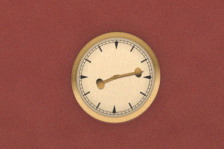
8:13
